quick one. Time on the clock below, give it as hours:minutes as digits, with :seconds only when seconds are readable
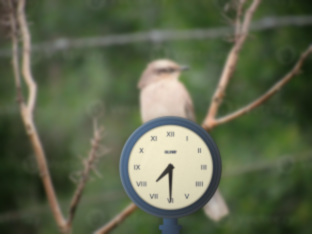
7:30
